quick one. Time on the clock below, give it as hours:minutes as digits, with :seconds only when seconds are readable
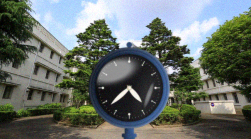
4:38
